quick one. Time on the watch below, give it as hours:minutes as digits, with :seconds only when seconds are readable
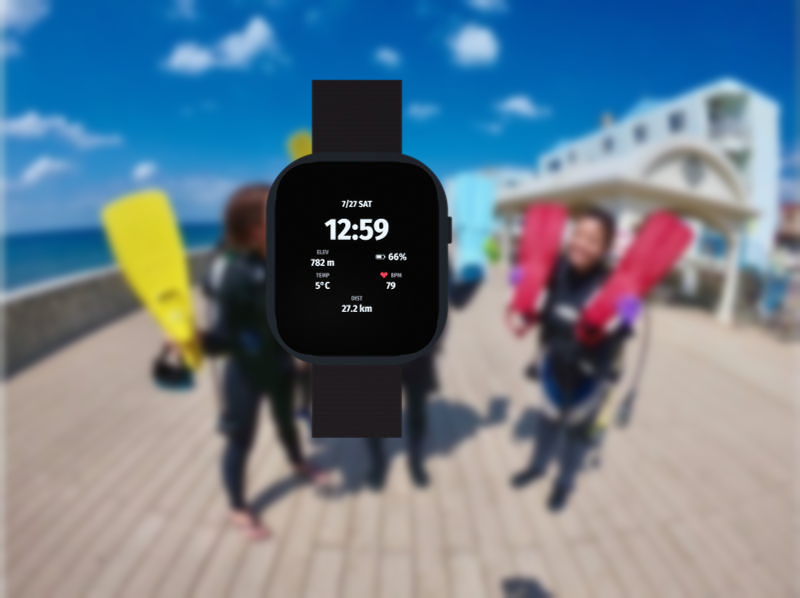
12:59
